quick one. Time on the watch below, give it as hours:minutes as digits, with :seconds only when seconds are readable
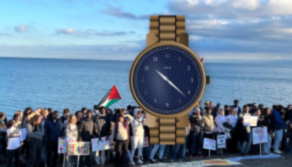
10:22
